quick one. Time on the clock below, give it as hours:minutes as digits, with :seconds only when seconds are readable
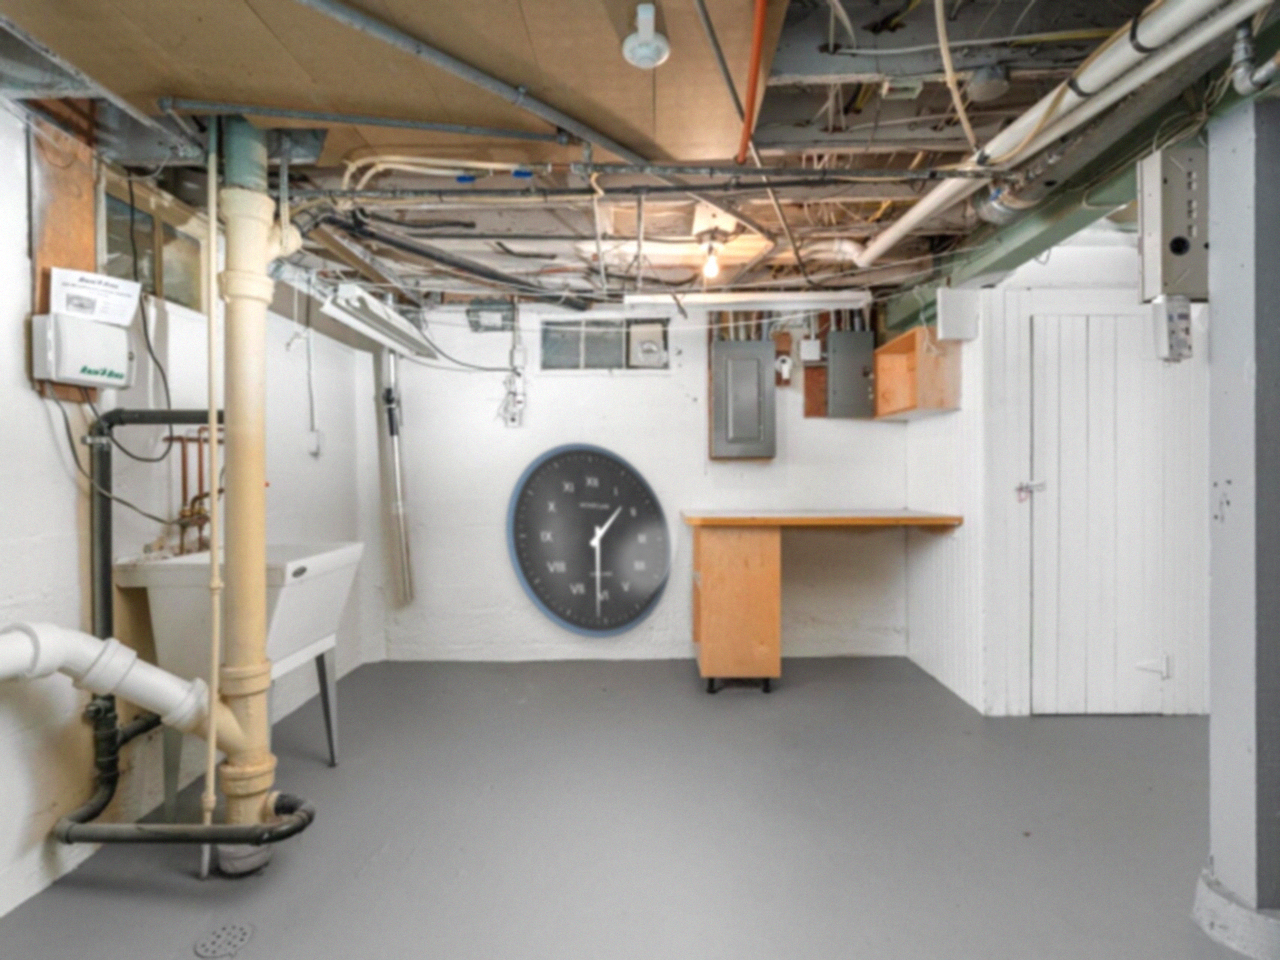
1:31
